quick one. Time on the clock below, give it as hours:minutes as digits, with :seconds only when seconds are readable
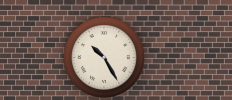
10:25
